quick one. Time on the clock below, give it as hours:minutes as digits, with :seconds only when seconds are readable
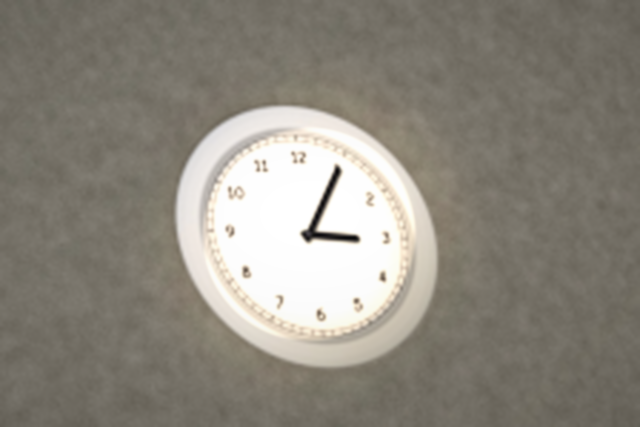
3:05
